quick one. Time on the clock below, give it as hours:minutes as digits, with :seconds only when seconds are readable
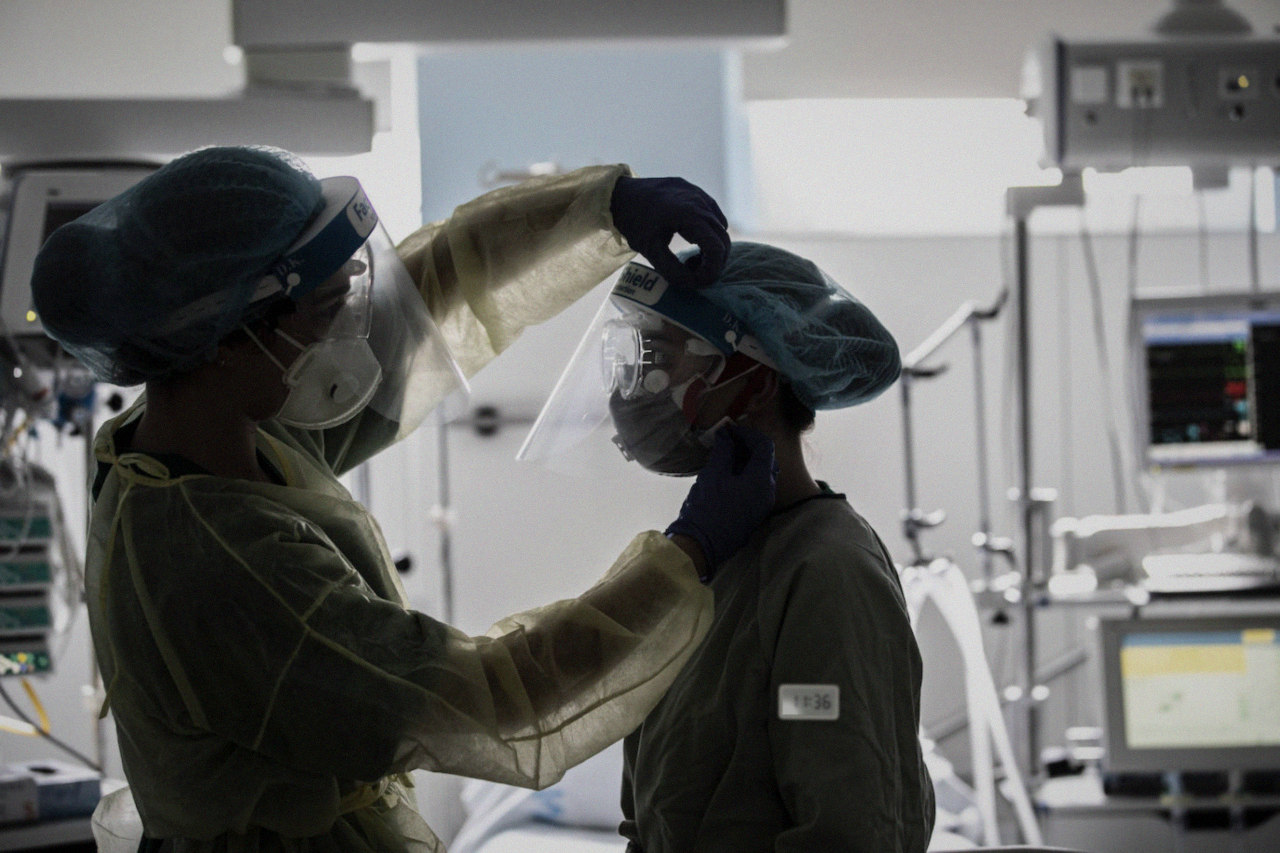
11:36
